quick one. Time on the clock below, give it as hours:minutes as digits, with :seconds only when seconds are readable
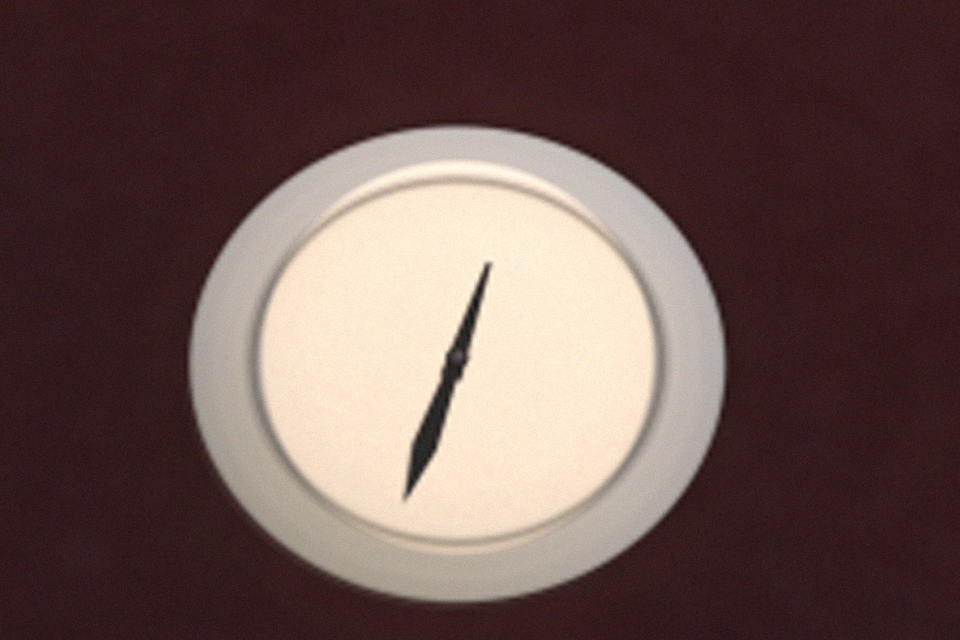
12:33
